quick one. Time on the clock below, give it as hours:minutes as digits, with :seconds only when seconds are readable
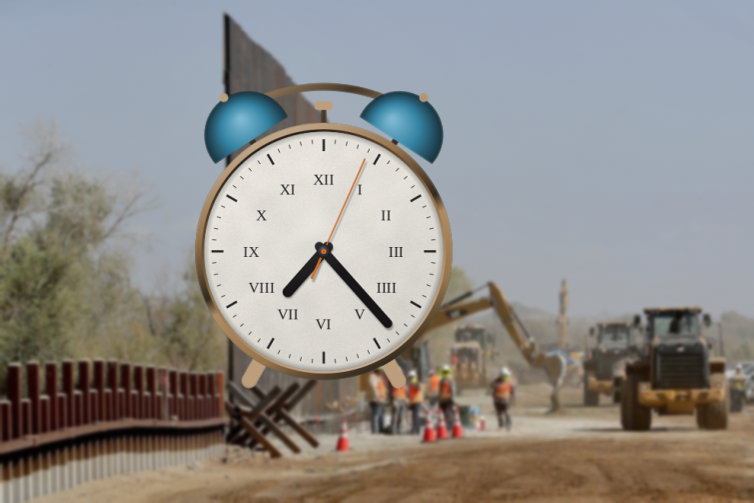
7:23:04
